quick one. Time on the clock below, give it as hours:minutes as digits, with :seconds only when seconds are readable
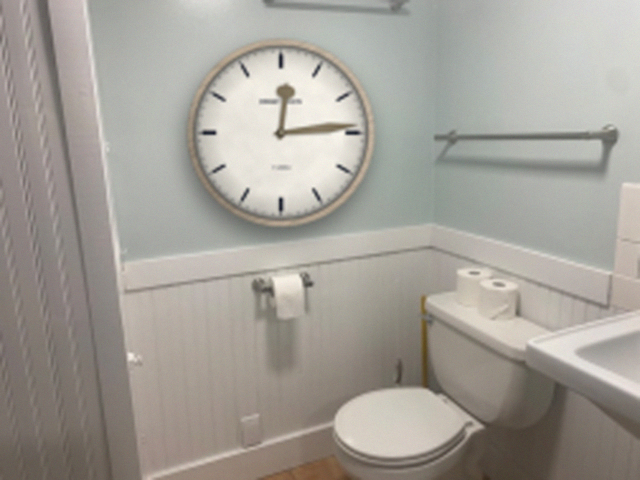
12:14
